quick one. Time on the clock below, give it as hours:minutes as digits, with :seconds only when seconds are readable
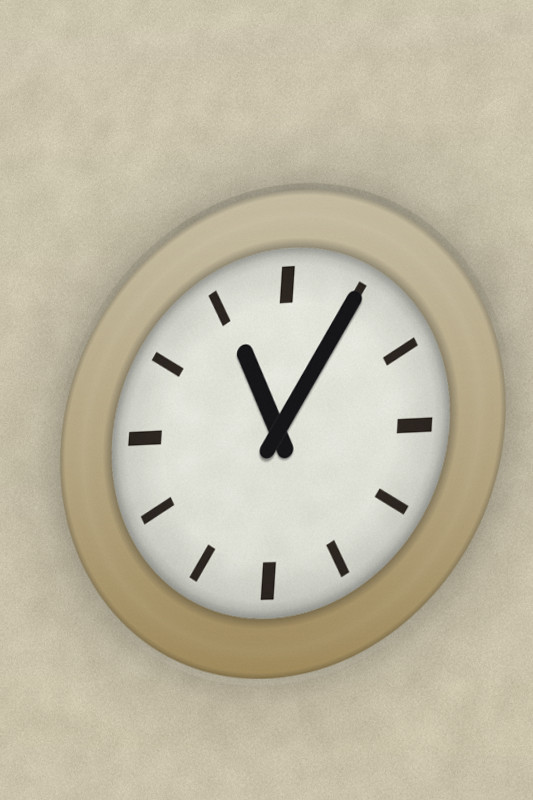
11:05
